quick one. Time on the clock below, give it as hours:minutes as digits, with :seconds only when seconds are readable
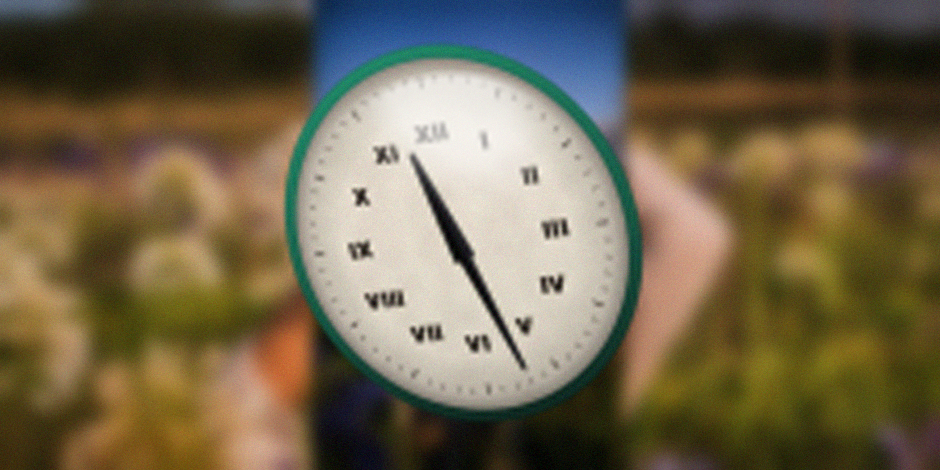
11:27
